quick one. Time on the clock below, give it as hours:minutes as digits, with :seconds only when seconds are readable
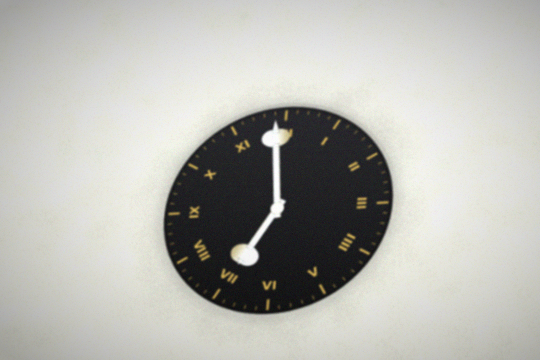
6:59
